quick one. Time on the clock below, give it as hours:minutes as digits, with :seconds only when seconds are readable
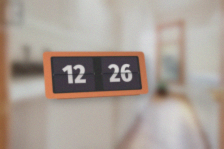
12:26
